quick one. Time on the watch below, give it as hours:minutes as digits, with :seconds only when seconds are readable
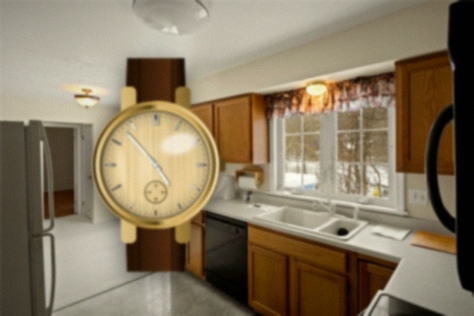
4:53
